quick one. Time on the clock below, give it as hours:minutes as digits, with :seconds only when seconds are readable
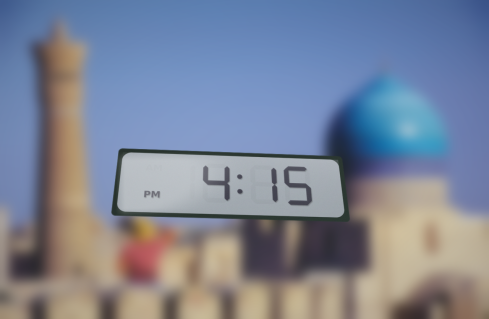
4:15
